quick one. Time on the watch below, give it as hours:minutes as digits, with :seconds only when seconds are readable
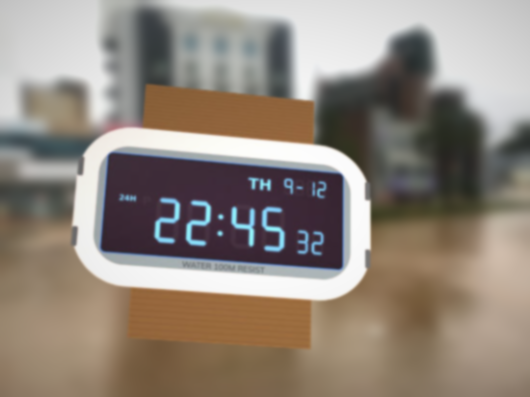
22:45:32
